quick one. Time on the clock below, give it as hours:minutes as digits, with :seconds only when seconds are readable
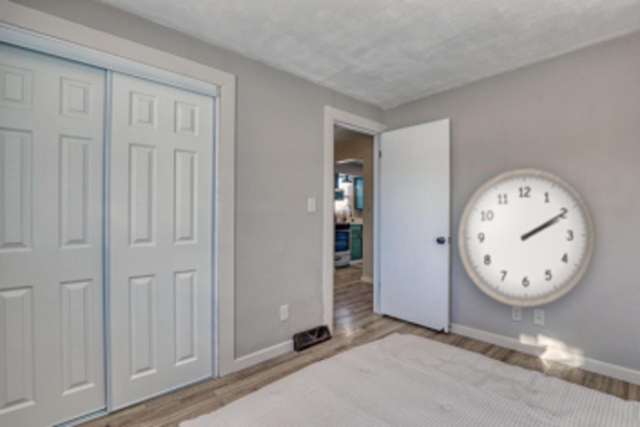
2:10
